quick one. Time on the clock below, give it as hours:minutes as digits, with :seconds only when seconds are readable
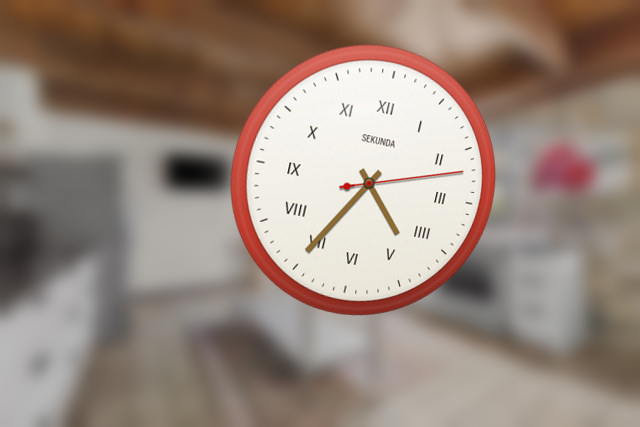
4:35:12
